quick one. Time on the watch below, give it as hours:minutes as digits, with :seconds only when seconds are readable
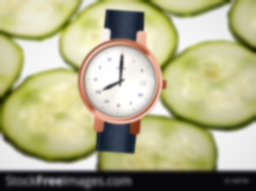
8:00
